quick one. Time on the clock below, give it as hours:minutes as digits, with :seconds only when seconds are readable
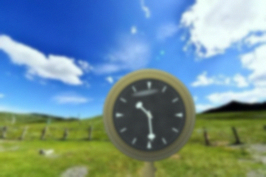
10:29
